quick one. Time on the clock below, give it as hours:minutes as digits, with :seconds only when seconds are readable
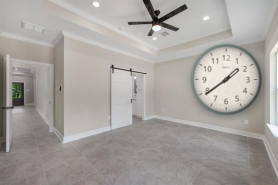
1:39
